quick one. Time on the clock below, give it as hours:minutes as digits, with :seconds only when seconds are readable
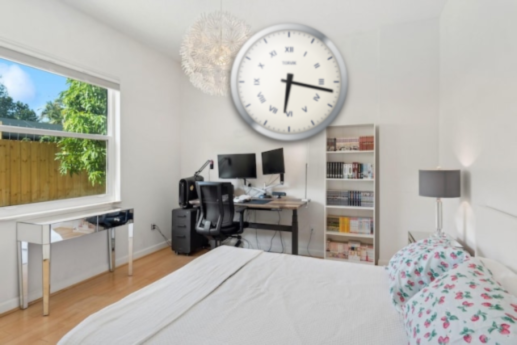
6:17
